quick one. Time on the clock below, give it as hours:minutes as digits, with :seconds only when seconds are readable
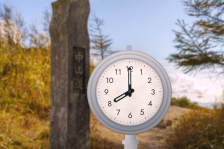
8:00
